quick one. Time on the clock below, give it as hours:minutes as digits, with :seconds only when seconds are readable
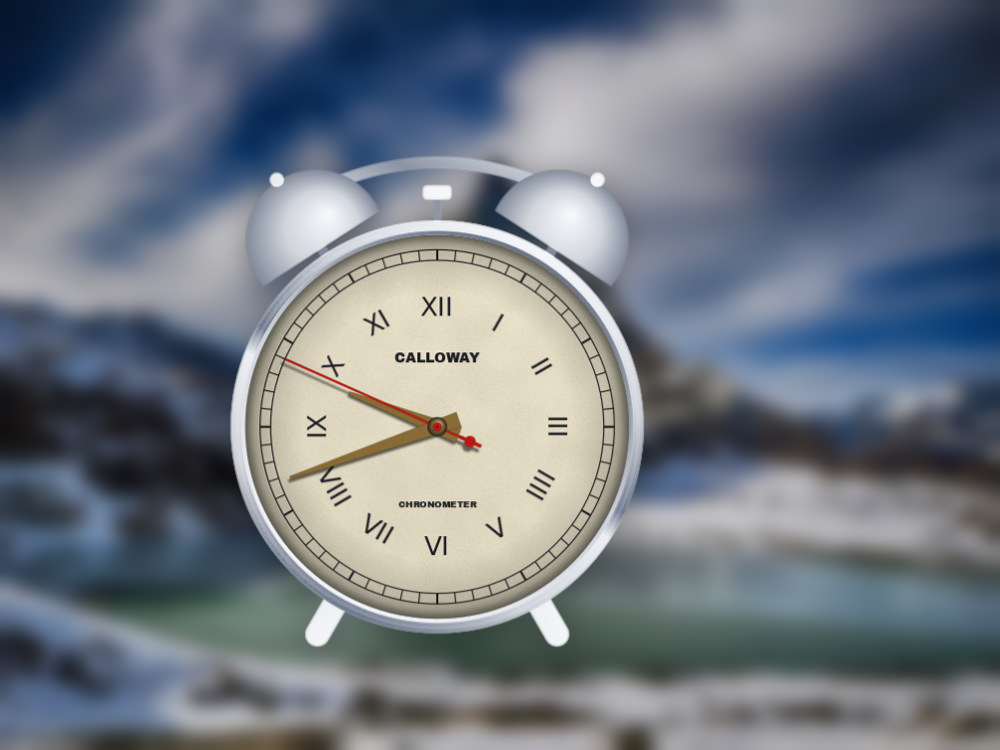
9:41:49
